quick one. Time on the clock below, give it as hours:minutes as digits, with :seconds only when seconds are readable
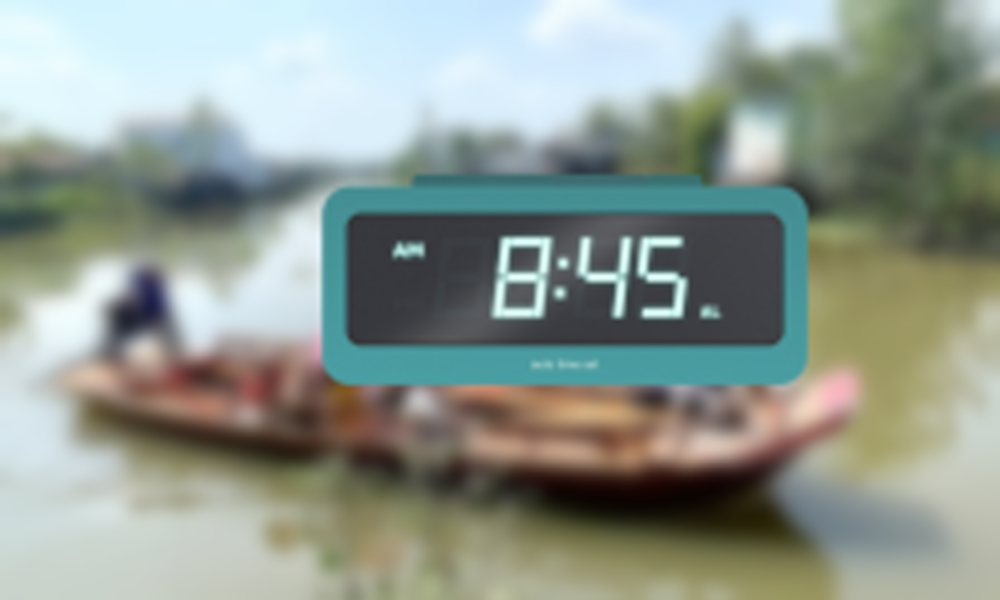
8:45
